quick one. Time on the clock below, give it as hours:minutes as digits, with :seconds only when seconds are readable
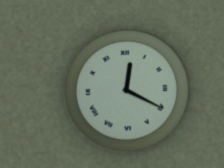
12:20
